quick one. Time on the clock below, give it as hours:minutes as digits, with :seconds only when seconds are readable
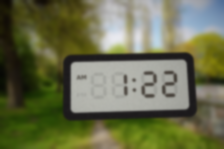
1:22
